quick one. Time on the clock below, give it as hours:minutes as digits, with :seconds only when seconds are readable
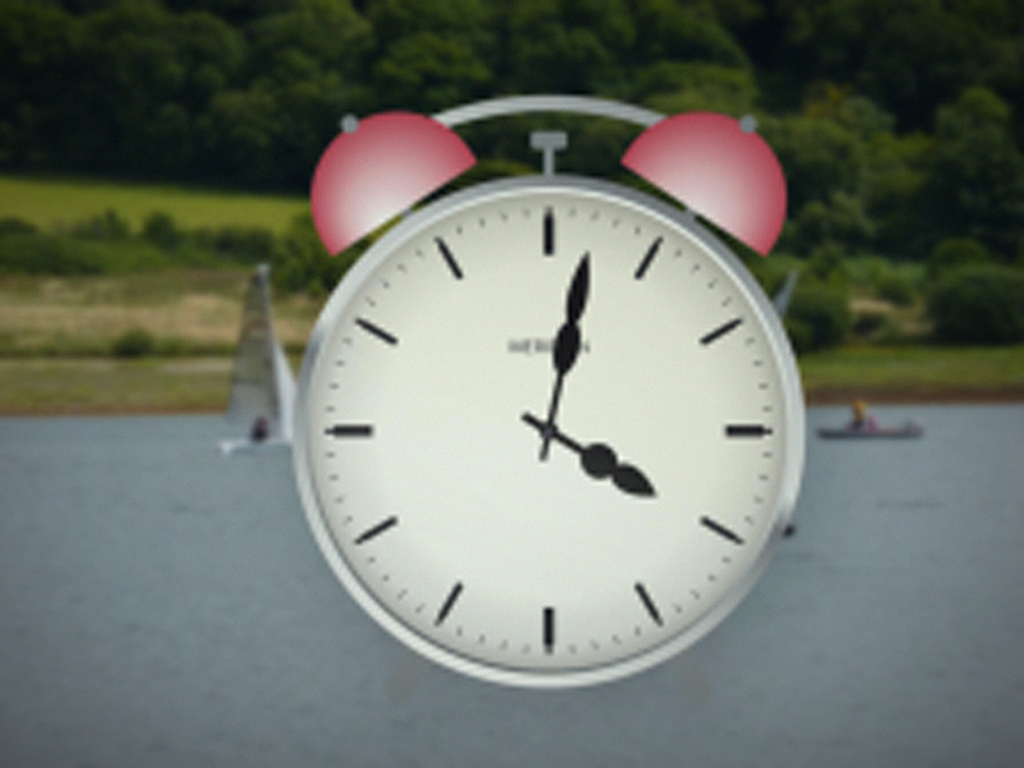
4:02
